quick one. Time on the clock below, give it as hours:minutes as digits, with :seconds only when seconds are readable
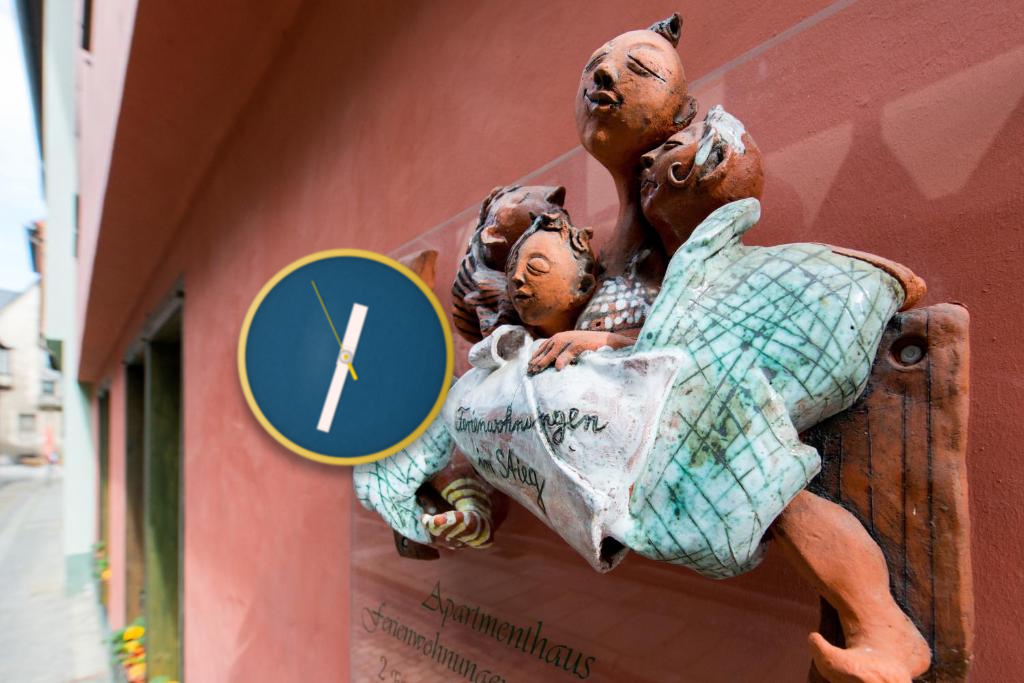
12:32:56
